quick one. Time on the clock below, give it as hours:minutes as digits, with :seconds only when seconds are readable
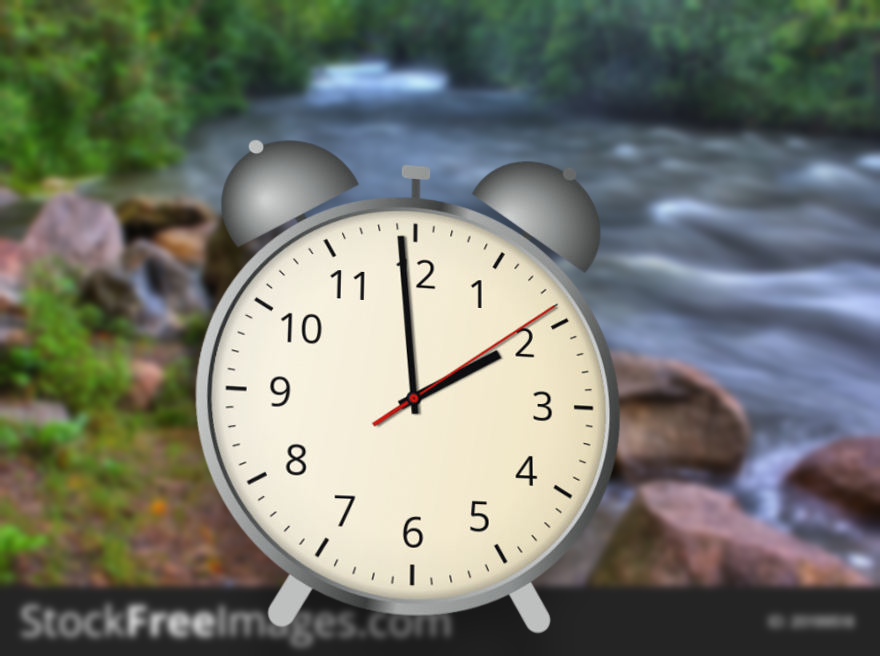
1:59:09
